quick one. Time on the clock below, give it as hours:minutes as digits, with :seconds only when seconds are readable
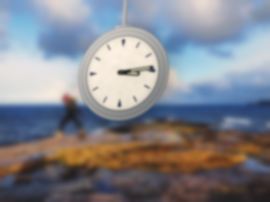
3:14
